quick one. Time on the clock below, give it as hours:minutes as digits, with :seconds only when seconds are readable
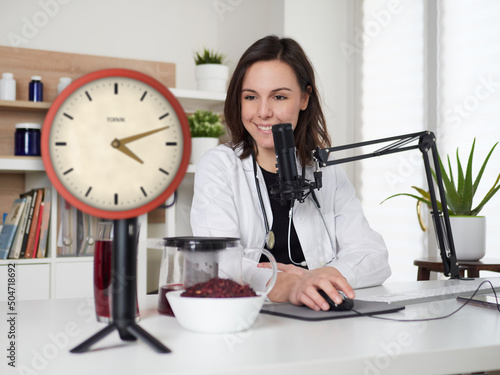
4:12
